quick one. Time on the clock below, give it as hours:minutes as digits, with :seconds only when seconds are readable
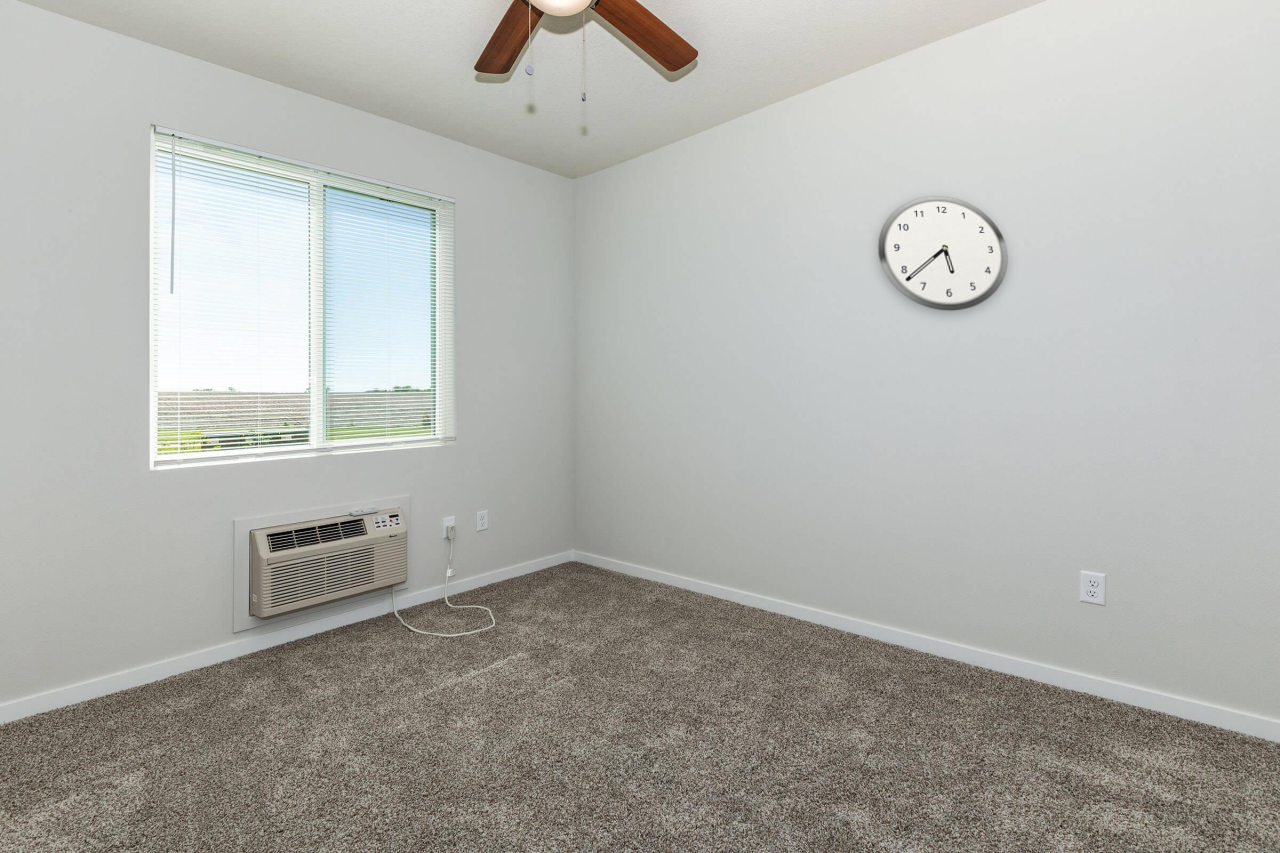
5:38
